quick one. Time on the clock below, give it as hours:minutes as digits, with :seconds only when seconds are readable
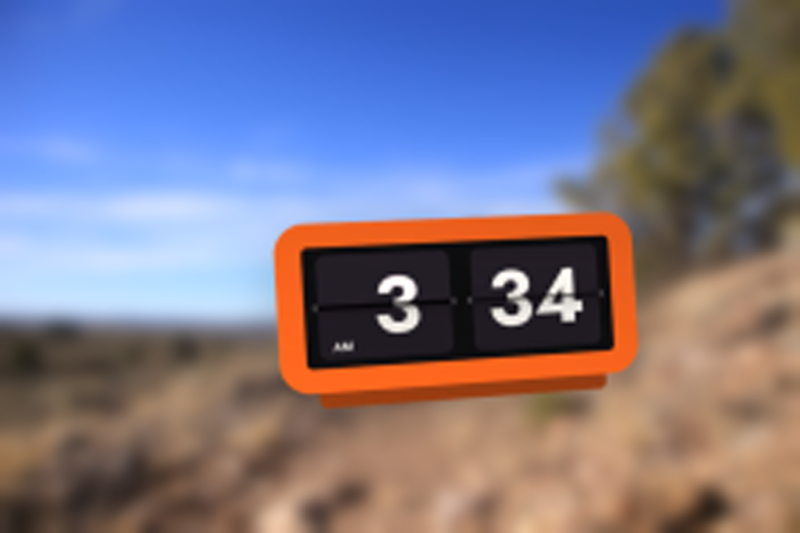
3:34
